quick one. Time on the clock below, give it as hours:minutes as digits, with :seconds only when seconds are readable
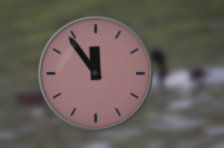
11:54
